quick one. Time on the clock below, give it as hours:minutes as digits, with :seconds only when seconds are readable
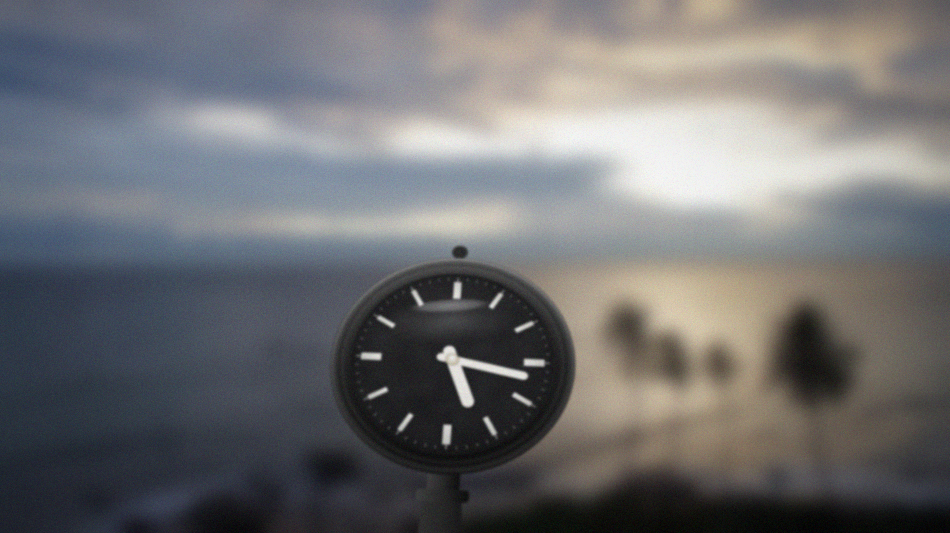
5:17
